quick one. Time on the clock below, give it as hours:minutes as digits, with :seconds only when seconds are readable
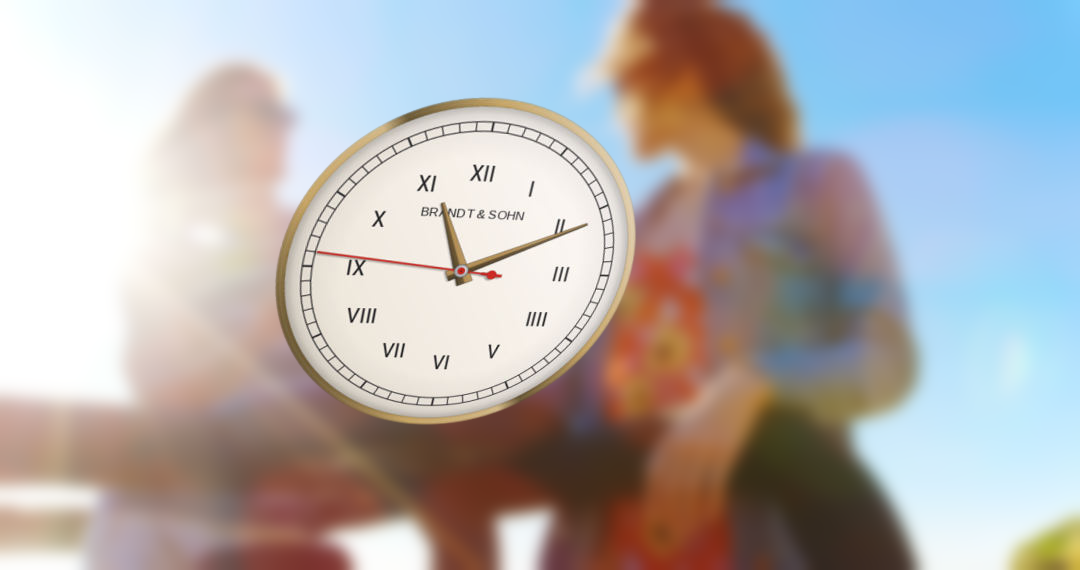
11:10:46
